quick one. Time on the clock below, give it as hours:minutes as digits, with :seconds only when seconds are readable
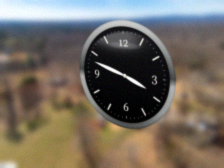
3:48
